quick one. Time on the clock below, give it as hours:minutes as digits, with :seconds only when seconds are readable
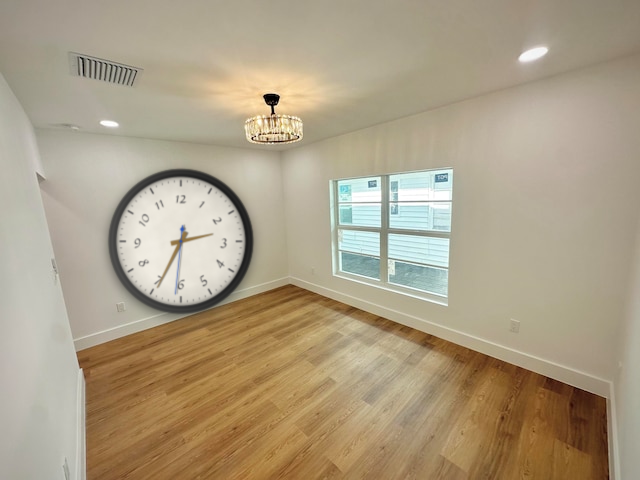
2:34:31
